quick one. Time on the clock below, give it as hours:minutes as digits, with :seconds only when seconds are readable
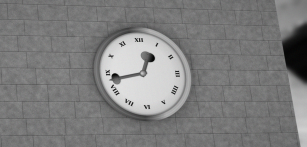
12:43
